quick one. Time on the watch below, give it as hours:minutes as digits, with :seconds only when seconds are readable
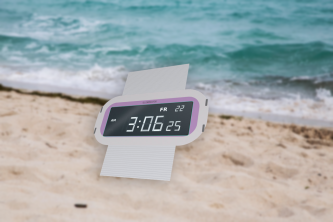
3:06:25
